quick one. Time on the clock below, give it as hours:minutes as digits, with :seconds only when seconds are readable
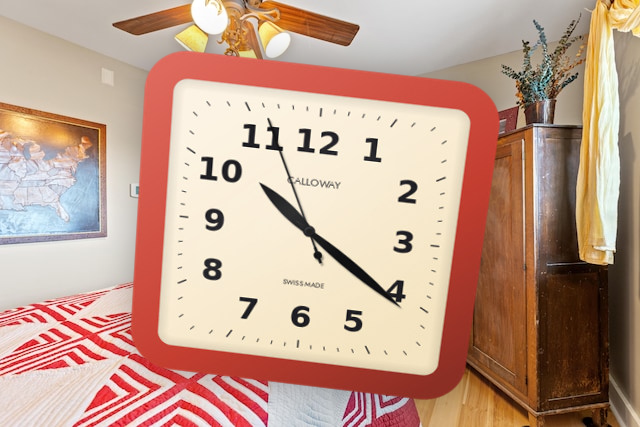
10:20:56
